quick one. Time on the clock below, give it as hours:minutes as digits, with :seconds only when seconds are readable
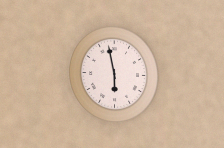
5:58
